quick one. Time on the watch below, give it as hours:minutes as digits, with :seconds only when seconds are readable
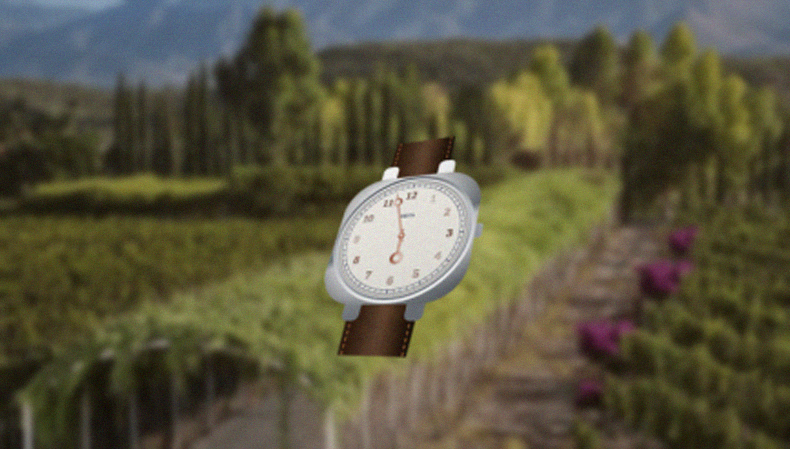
5:57
